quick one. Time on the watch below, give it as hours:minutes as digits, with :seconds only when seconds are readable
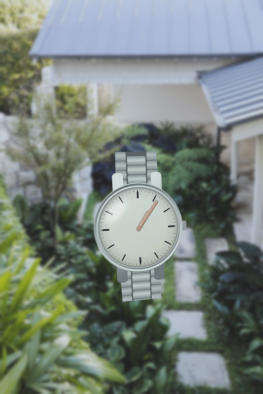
1:06
